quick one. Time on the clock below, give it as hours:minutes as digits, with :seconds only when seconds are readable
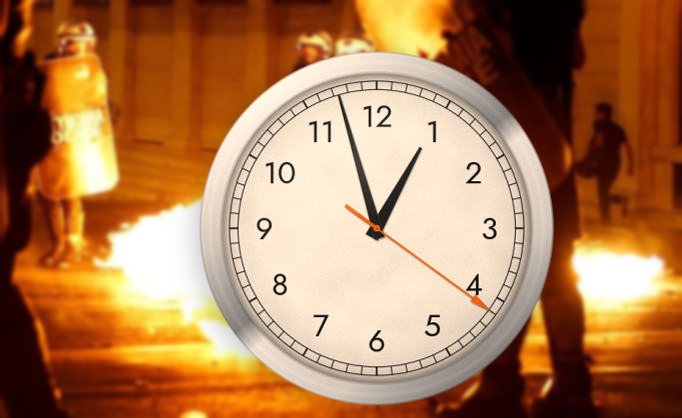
12:57:21
